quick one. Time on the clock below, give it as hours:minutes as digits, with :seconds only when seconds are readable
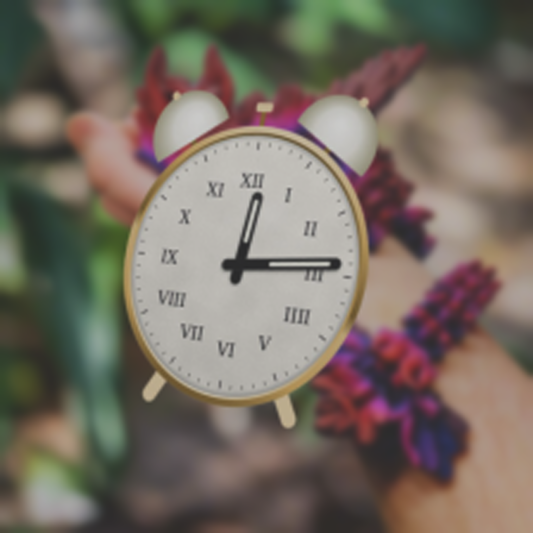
12:14
